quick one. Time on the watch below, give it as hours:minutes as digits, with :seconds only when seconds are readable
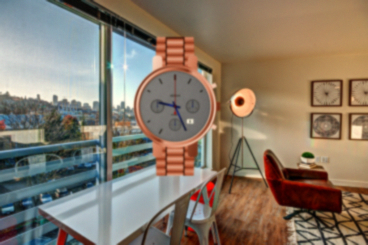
9:26
